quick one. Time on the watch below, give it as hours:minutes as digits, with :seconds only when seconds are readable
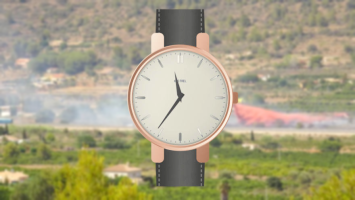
11:36
